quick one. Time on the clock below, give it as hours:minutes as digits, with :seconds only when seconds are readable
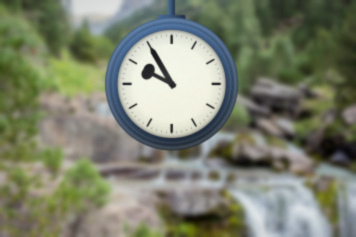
9:55
